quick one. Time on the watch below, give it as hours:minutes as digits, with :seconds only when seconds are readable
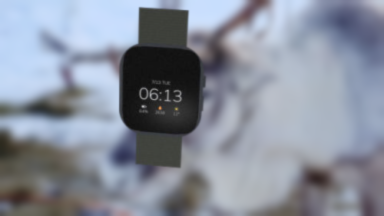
6:13
